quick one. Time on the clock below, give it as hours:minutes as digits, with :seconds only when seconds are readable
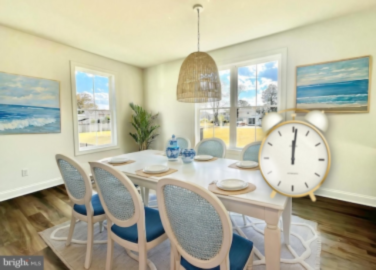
12:01
